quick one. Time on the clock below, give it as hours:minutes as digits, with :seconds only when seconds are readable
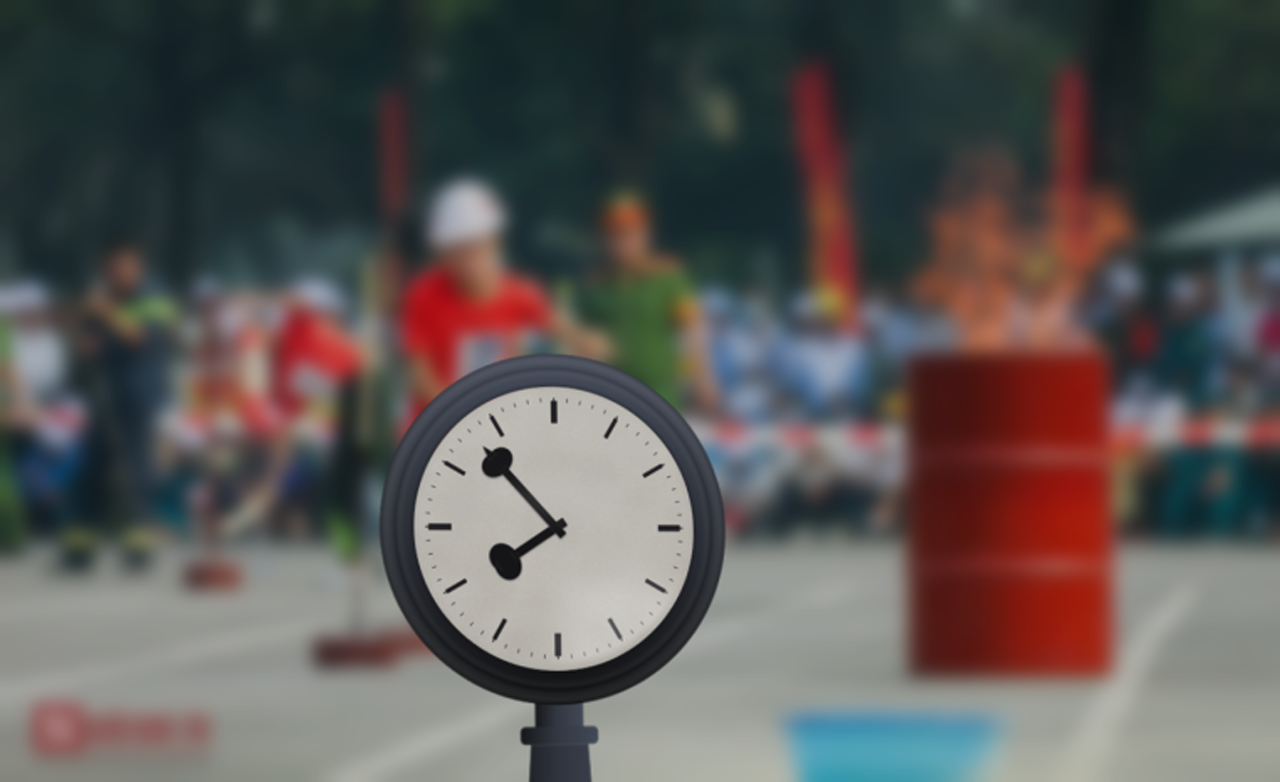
7:53
